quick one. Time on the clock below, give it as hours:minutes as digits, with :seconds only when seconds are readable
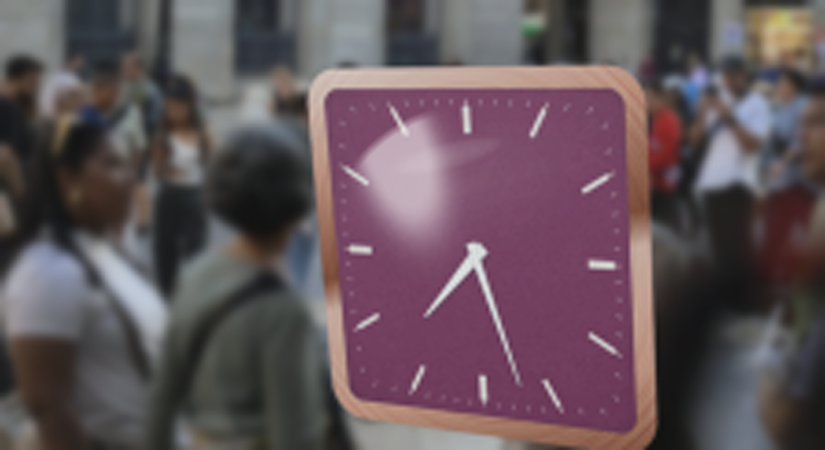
7:27
